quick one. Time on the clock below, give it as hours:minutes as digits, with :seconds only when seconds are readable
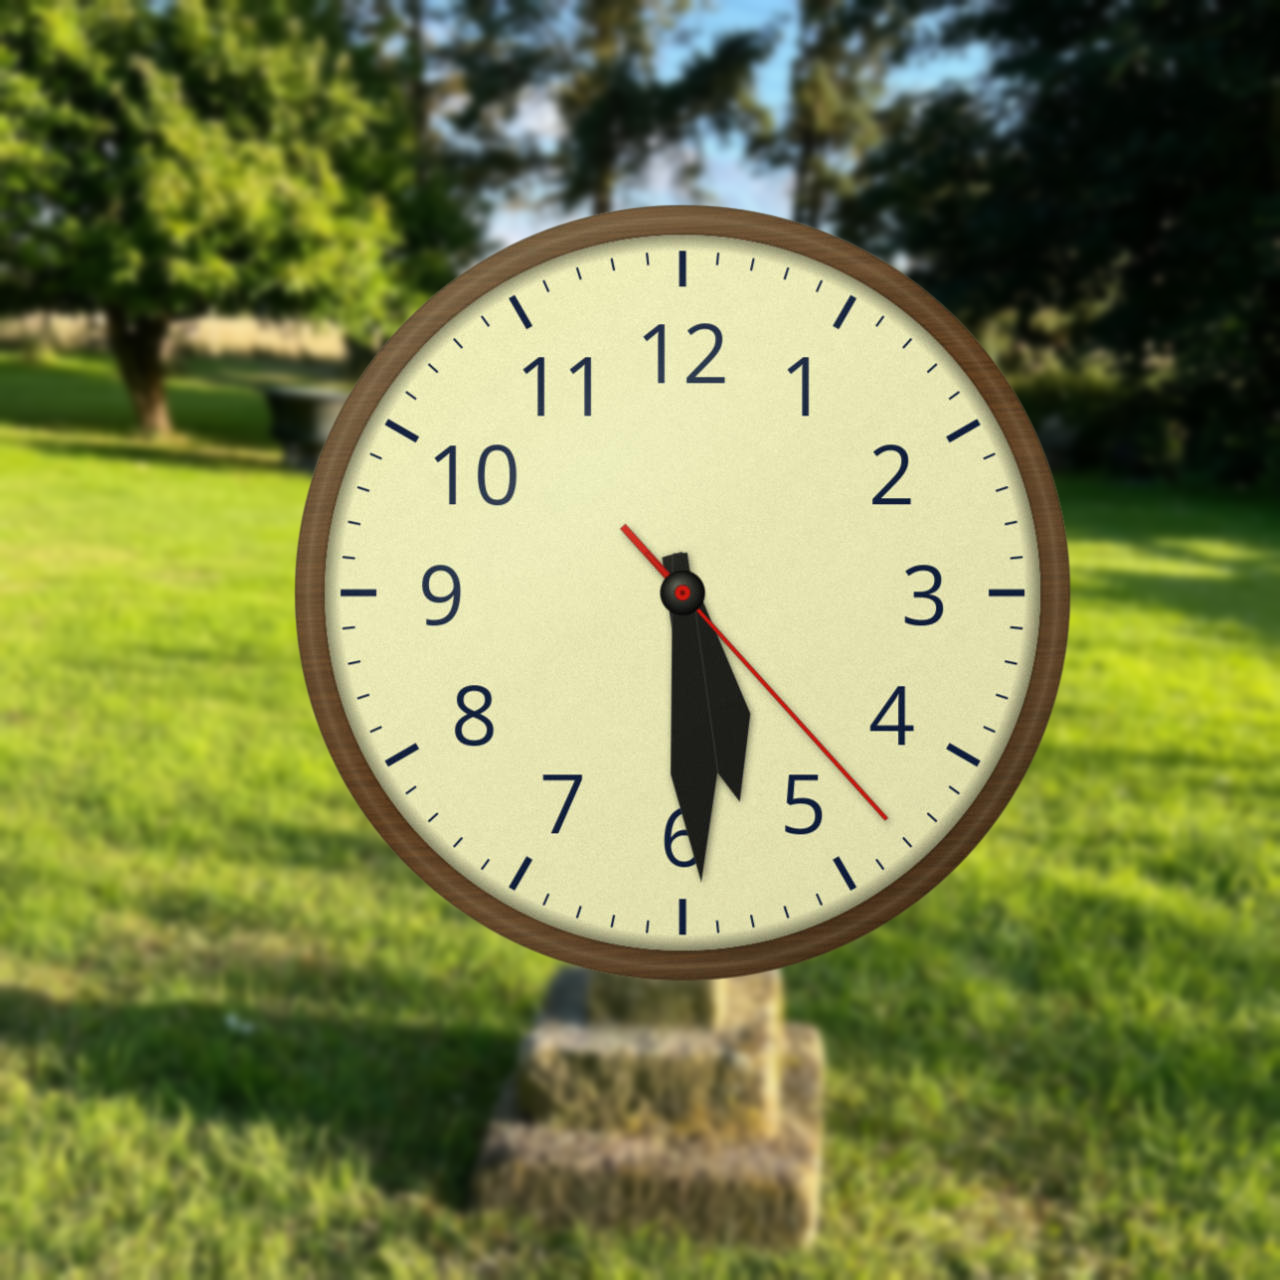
5:29:23
